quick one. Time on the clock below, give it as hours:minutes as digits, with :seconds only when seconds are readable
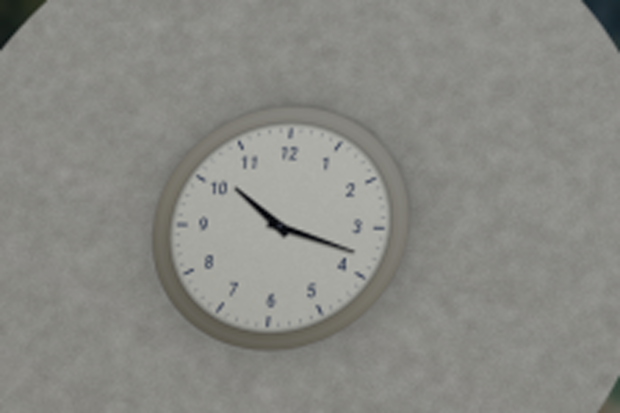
10:18
